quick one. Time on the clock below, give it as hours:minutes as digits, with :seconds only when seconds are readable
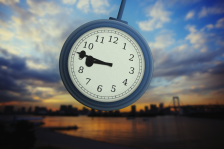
8:46
